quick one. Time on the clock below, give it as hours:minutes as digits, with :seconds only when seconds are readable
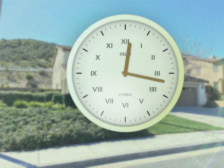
12:17
